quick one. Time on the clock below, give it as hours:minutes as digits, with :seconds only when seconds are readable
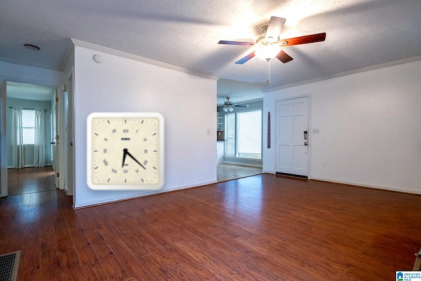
6:22
